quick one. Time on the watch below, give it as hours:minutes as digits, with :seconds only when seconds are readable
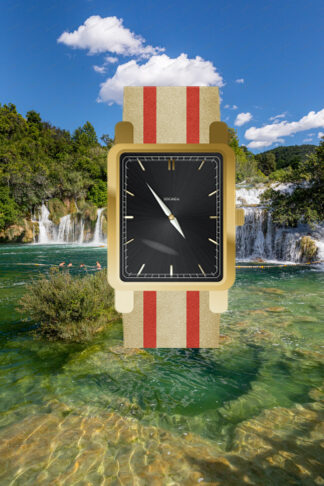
4:54
